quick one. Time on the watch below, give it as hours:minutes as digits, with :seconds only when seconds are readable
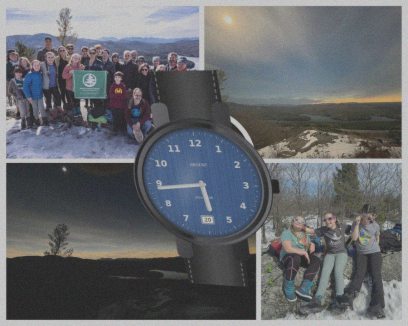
5:44
